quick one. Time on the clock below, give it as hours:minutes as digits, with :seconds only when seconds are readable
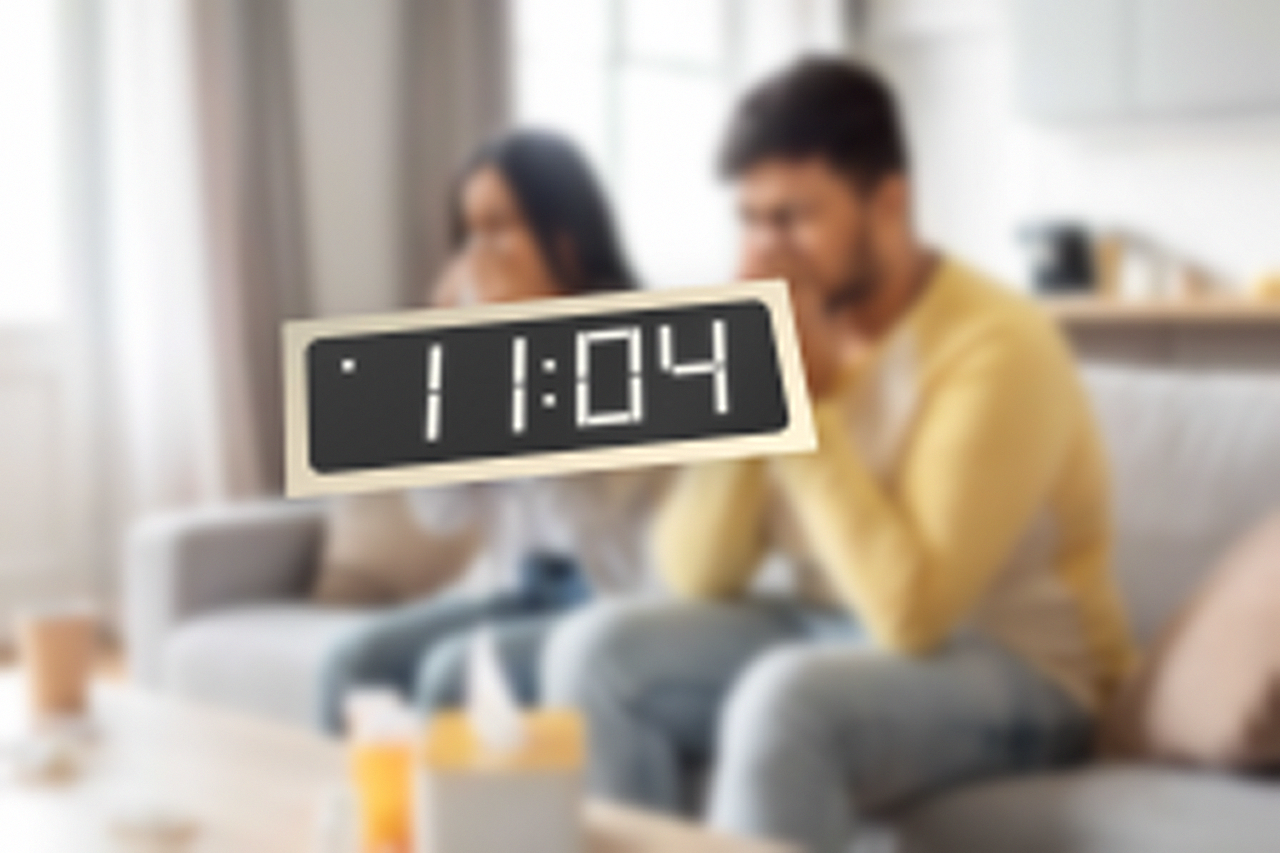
11:04
